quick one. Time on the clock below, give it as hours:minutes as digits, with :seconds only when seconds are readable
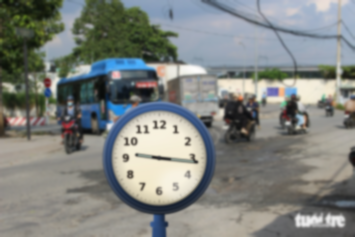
9:16
